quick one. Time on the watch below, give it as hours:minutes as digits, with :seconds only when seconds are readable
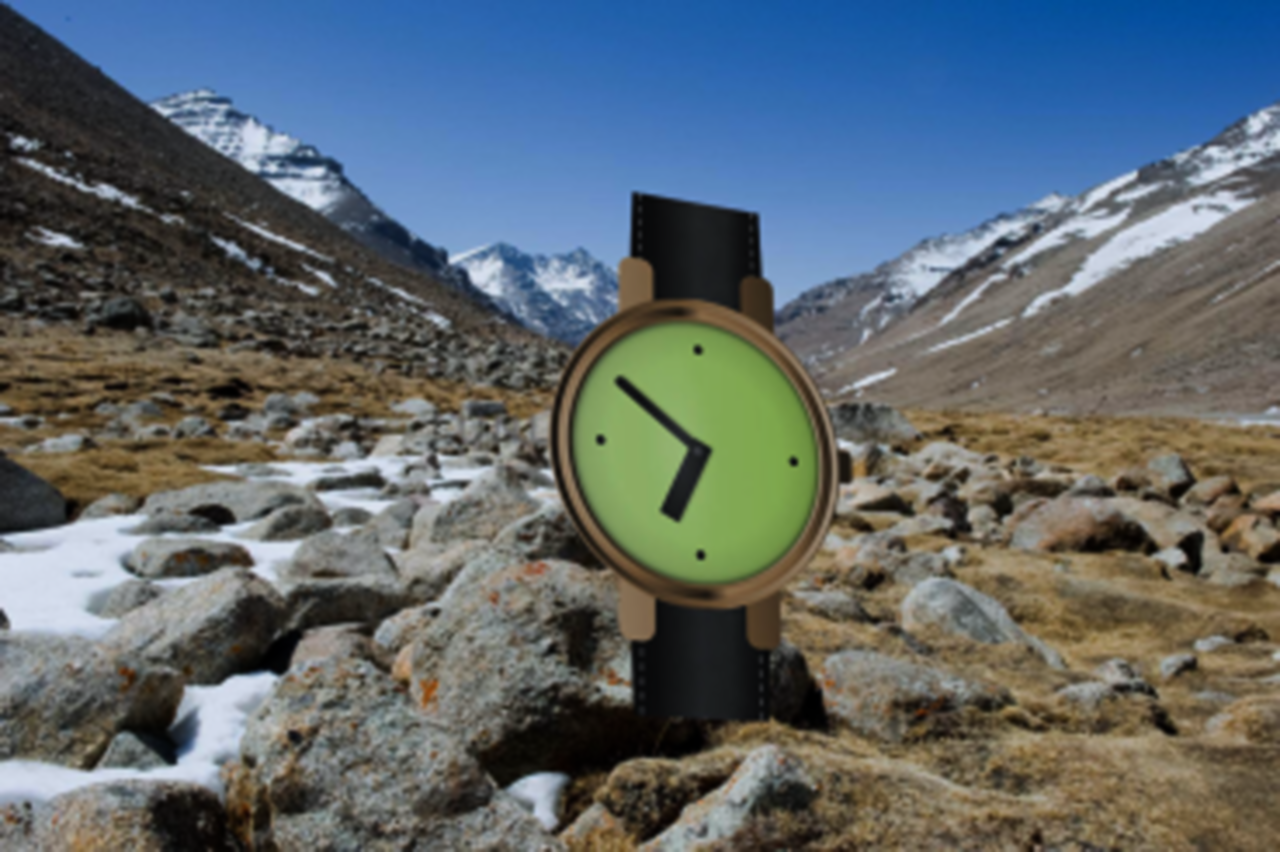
6:51
